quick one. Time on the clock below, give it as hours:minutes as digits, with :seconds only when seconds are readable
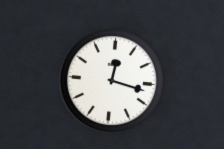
12:17
